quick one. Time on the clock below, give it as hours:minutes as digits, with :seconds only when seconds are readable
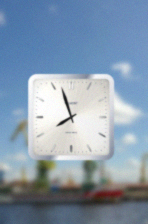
7:57
